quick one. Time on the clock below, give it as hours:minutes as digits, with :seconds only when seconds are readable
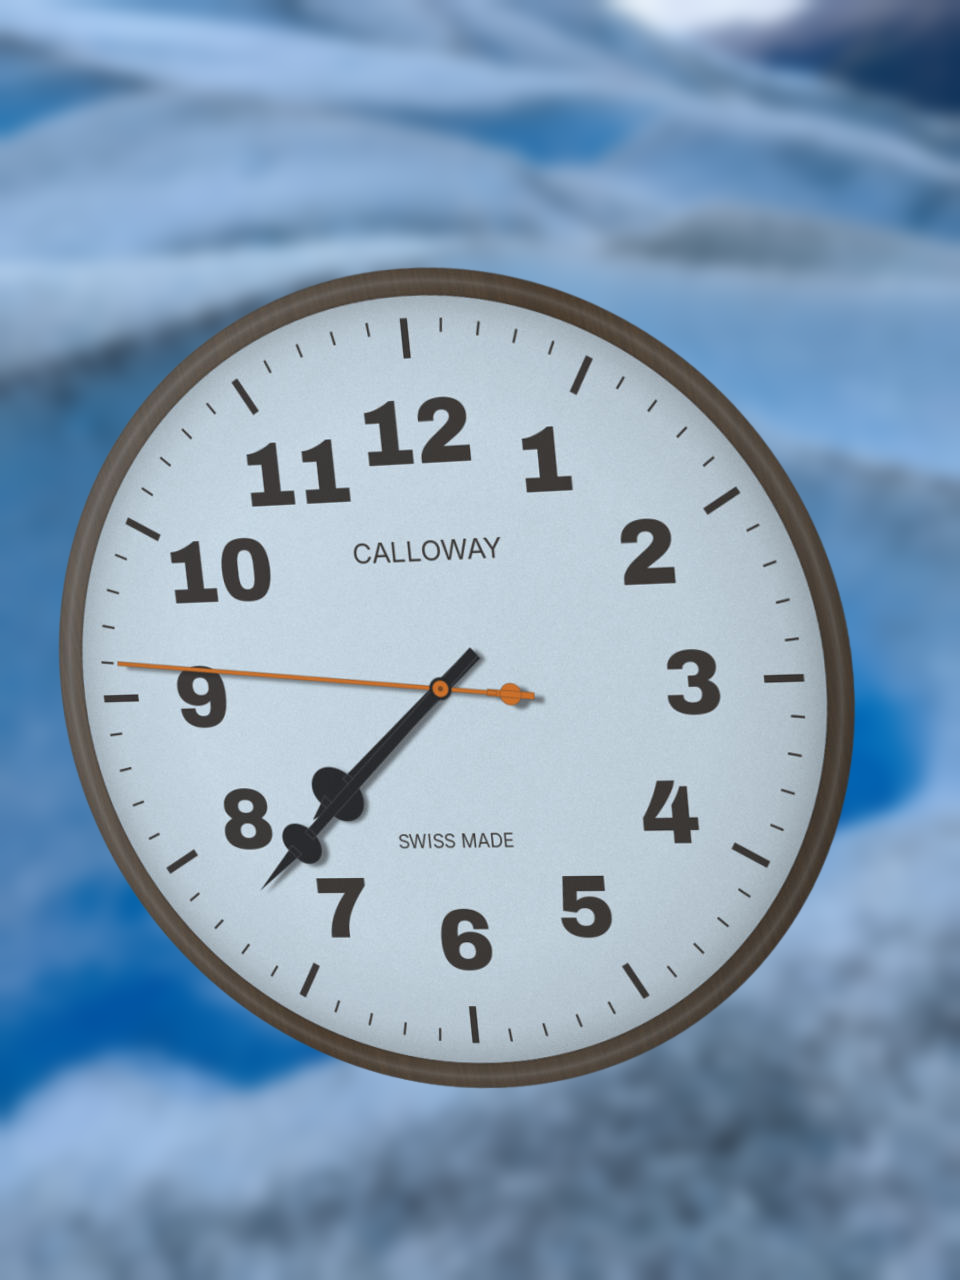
7:37:46
